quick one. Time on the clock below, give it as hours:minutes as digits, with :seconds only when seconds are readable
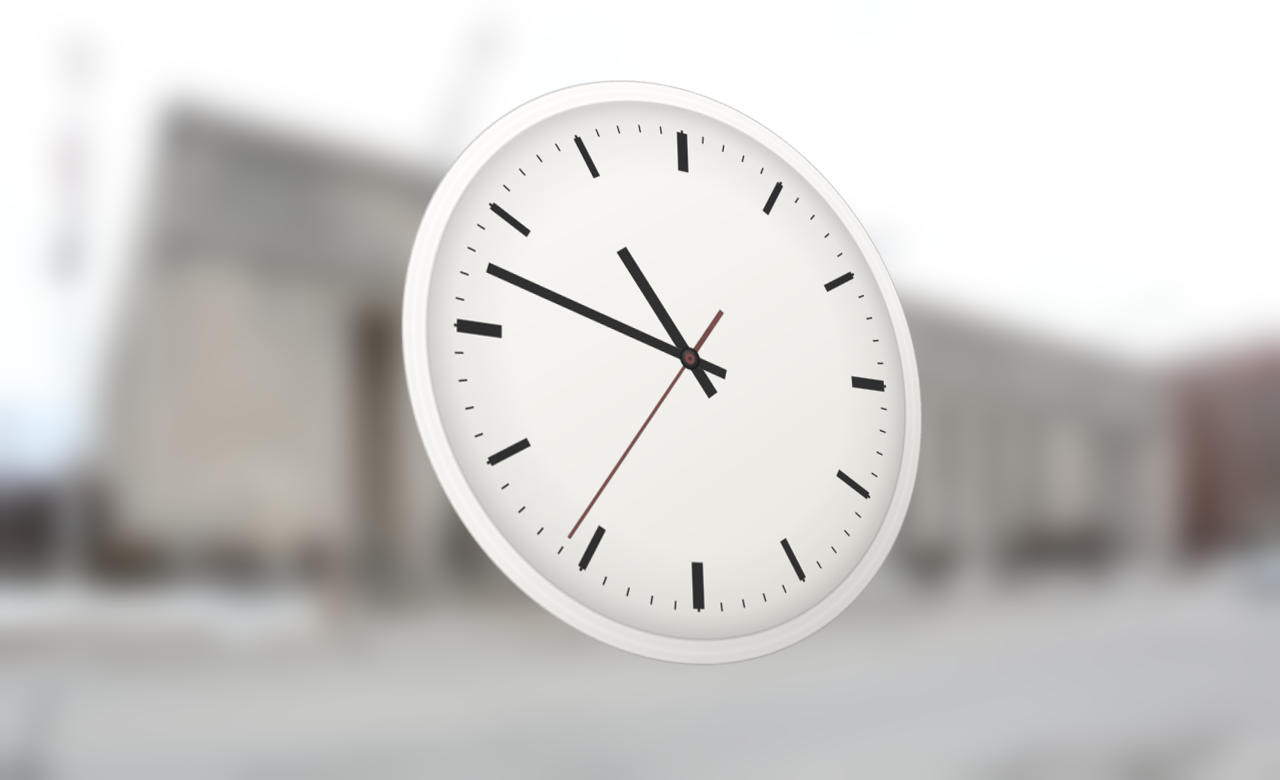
10:47:36
